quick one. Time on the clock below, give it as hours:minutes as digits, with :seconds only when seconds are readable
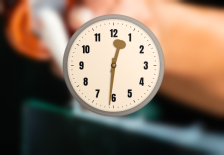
12:31
